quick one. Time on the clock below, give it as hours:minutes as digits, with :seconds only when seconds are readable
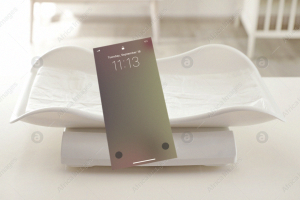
11:13
